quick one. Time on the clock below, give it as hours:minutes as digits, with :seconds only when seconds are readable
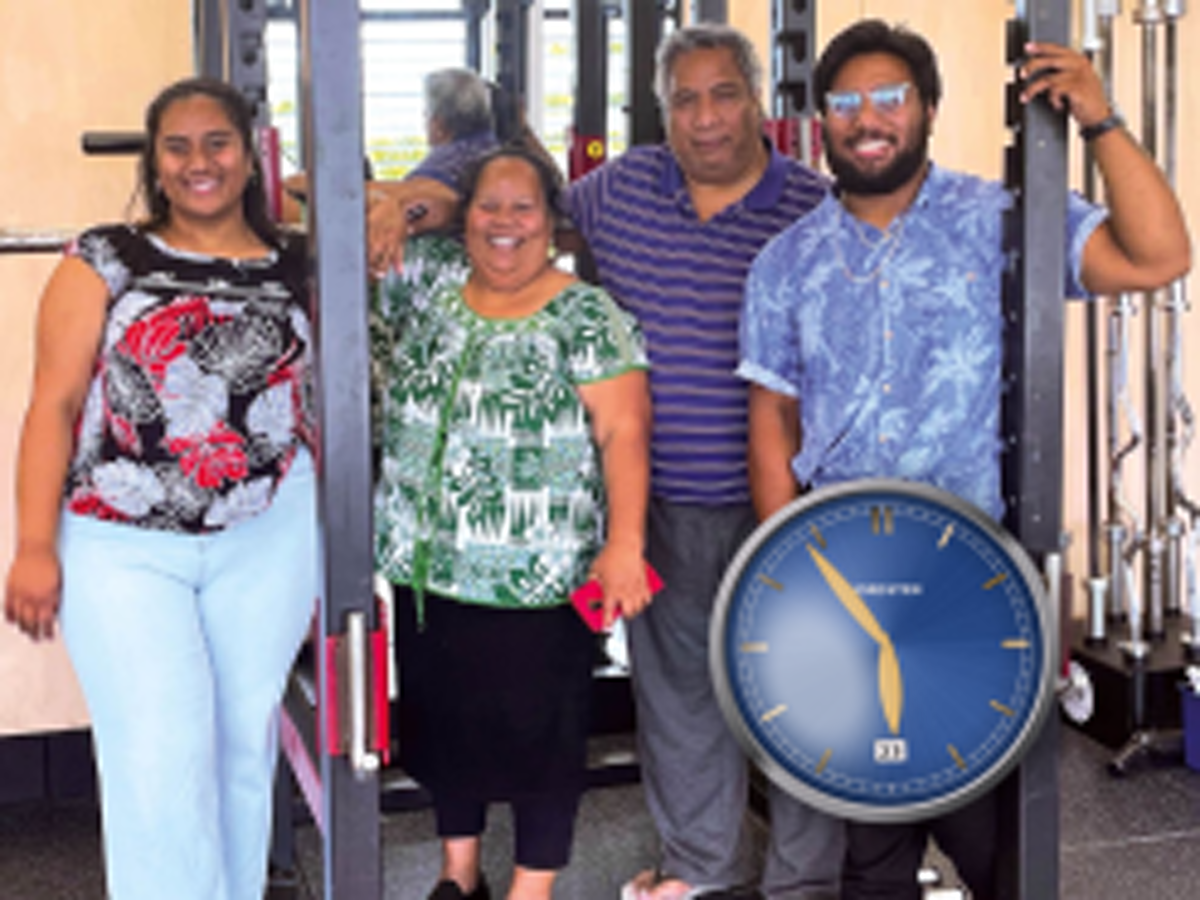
5:54
